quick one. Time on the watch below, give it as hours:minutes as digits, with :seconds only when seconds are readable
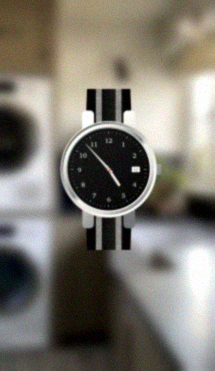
4:53
